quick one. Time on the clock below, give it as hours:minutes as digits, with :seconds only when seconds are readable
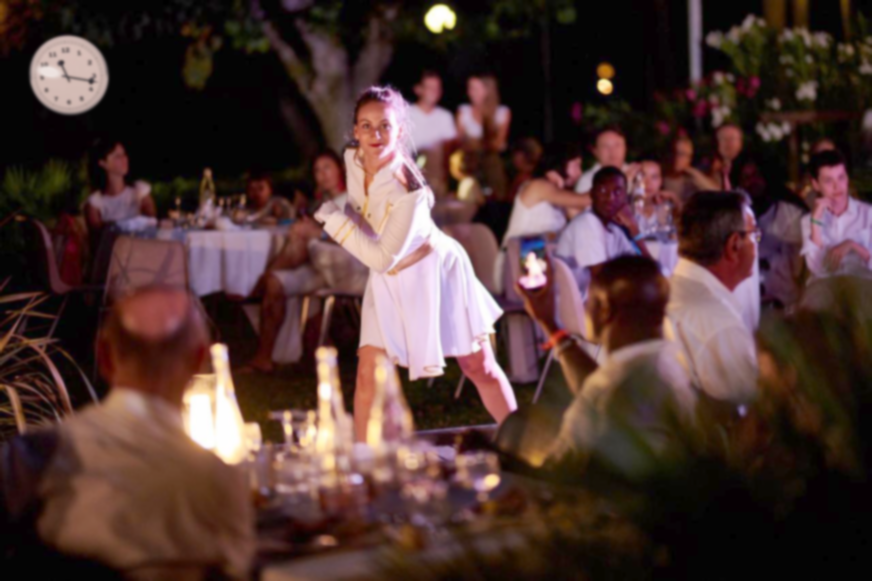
11:17
